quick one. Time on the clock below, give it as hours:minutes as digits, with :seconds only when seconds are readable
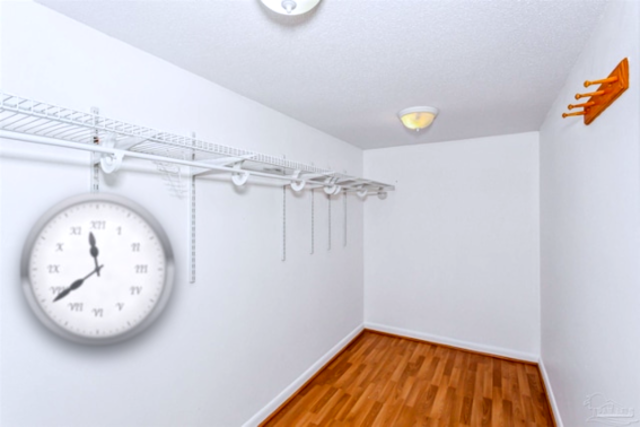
11:39
